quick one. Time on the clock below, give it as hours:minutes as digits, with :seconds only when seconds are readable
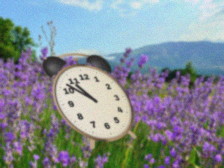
10:52
